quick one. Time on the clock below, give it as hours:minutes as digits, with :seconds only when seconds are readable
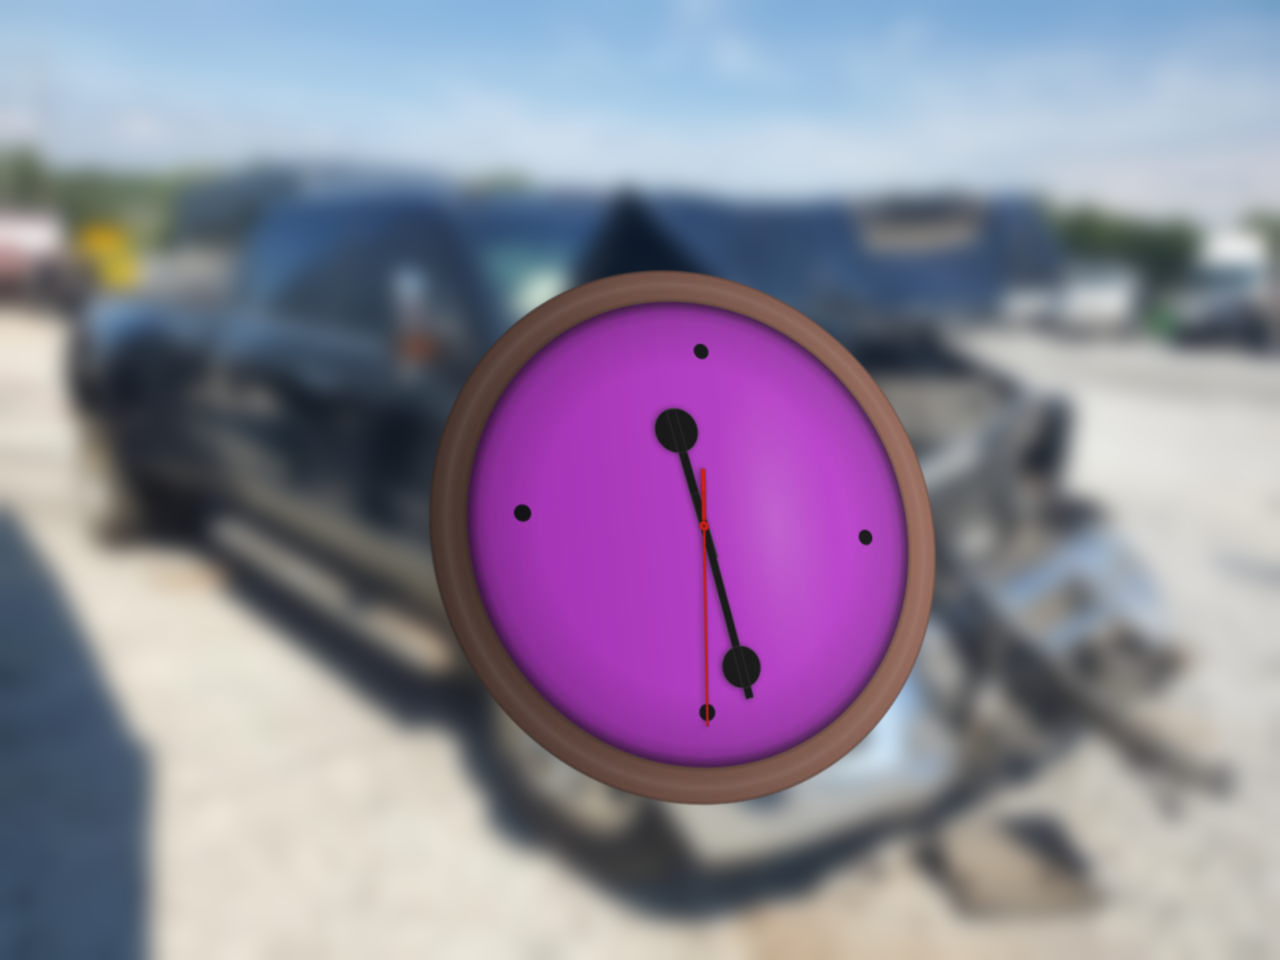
11:27:30
